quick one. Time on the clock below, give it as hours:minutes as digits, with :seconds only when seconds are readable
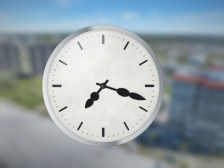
7:18
